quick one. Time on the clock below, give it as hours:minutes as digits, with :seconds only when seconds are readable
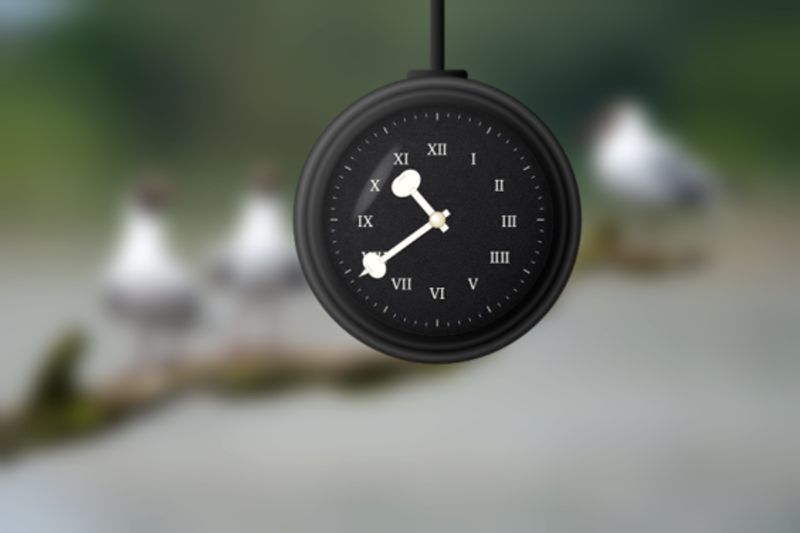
10:39
